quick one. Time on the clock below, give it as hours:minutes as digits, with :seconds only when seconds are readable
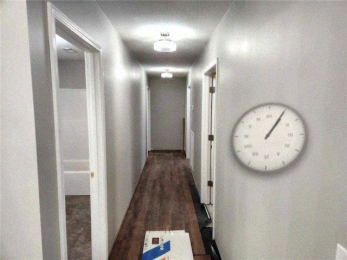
1:05
